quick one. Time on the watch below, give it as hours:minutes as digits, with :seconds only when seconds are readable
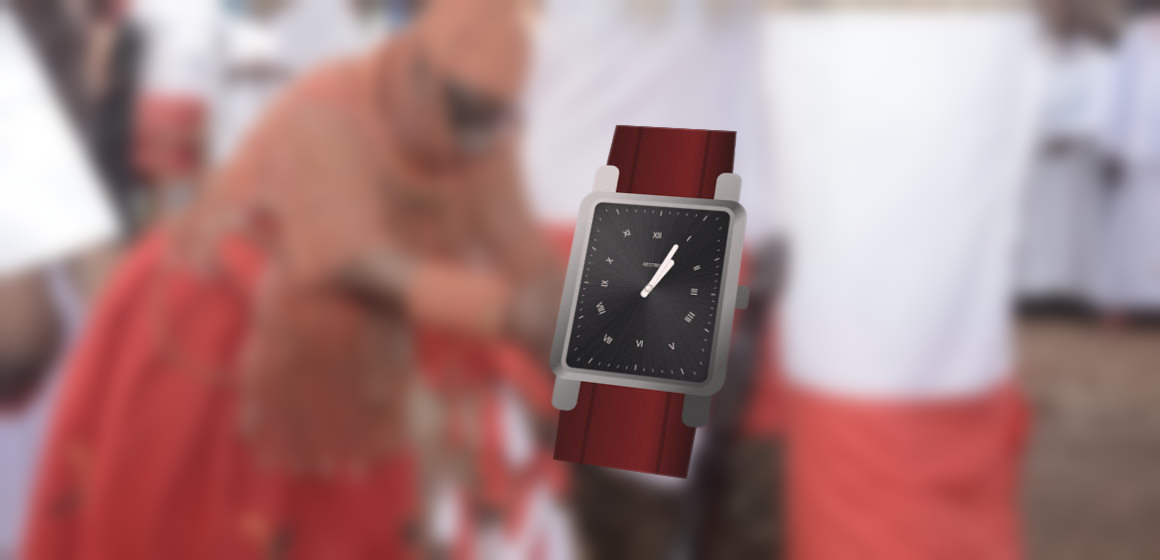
1:04
